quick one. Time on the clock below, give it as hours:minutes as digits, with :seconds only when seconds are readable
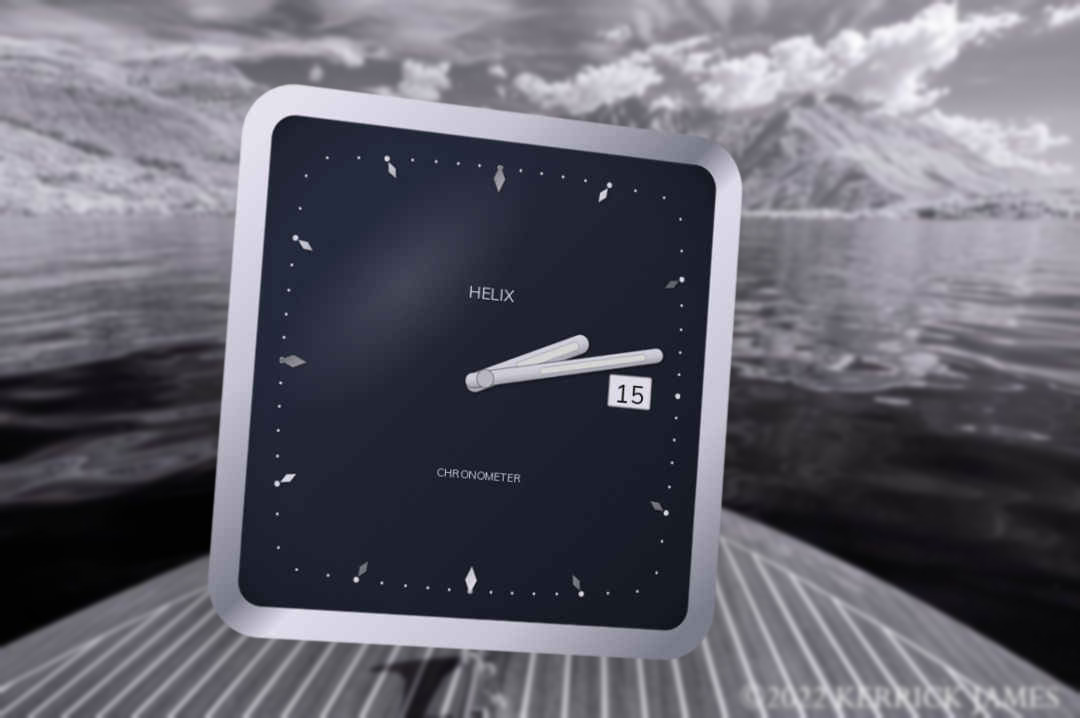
2:13
